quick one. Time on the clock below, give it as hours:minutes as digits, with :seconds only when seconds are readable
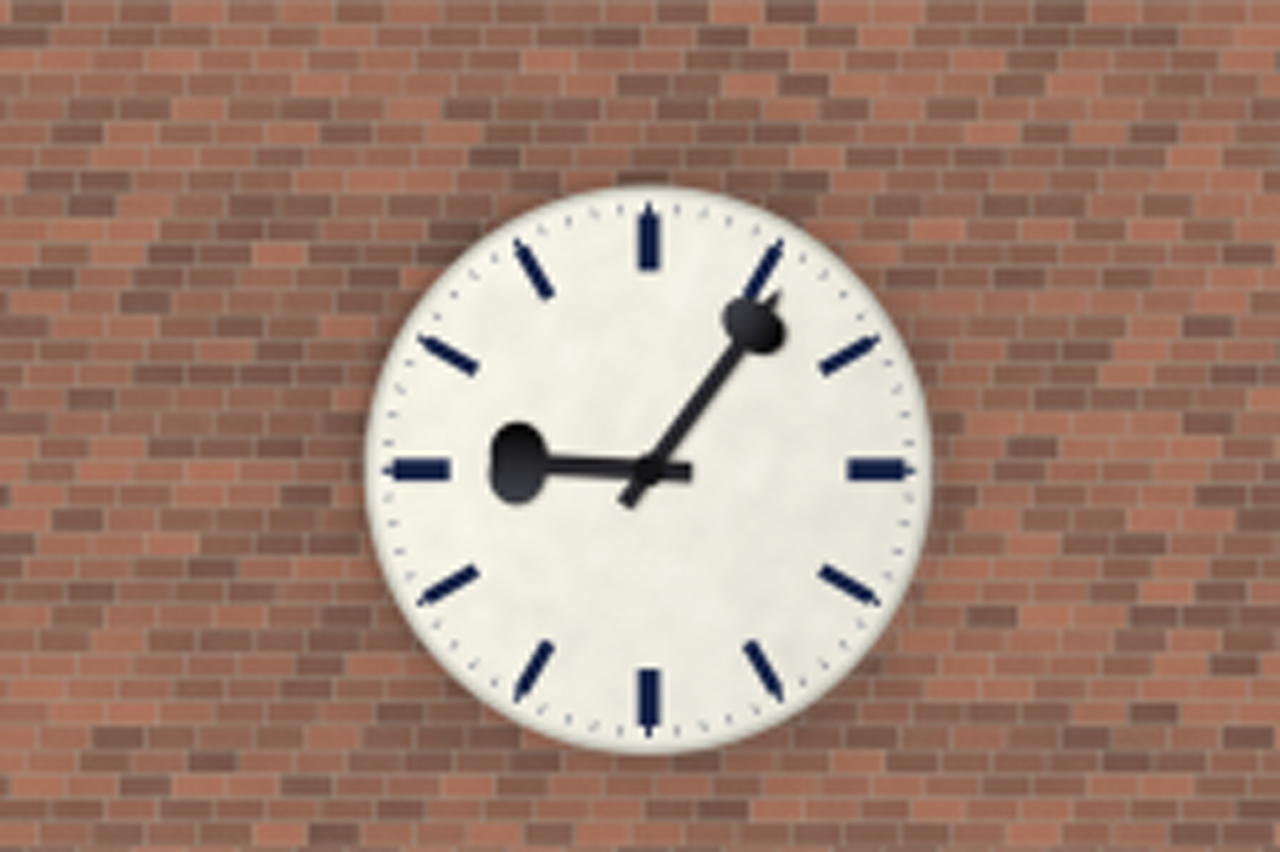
9:06
